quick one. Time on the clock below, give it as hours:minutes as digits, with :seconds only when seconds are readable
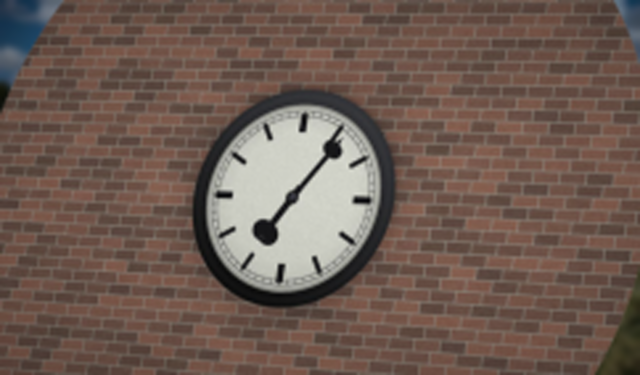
7:06
